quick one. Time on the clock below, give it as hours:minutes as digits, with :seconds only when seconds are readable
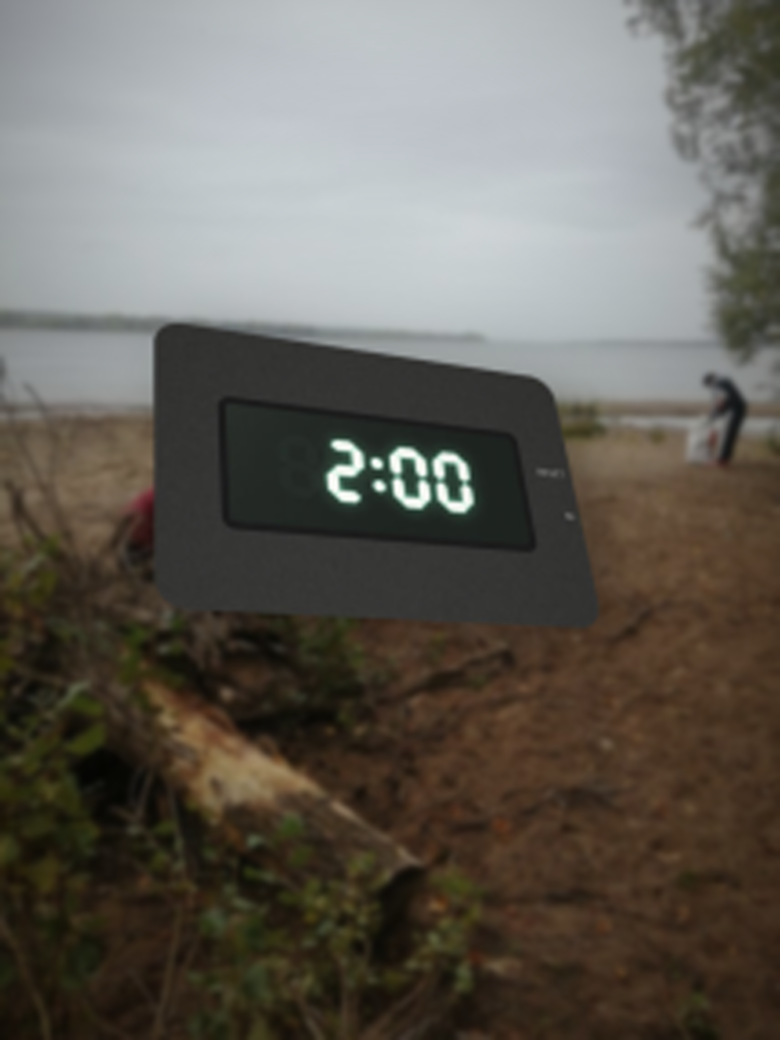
2:00
